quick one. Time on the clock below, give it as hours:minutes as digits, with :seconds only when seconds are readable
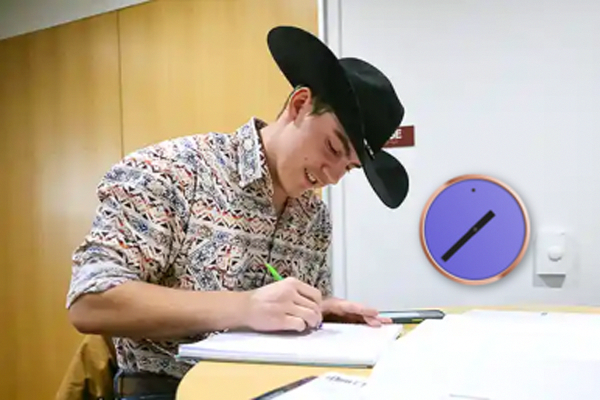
1:38
